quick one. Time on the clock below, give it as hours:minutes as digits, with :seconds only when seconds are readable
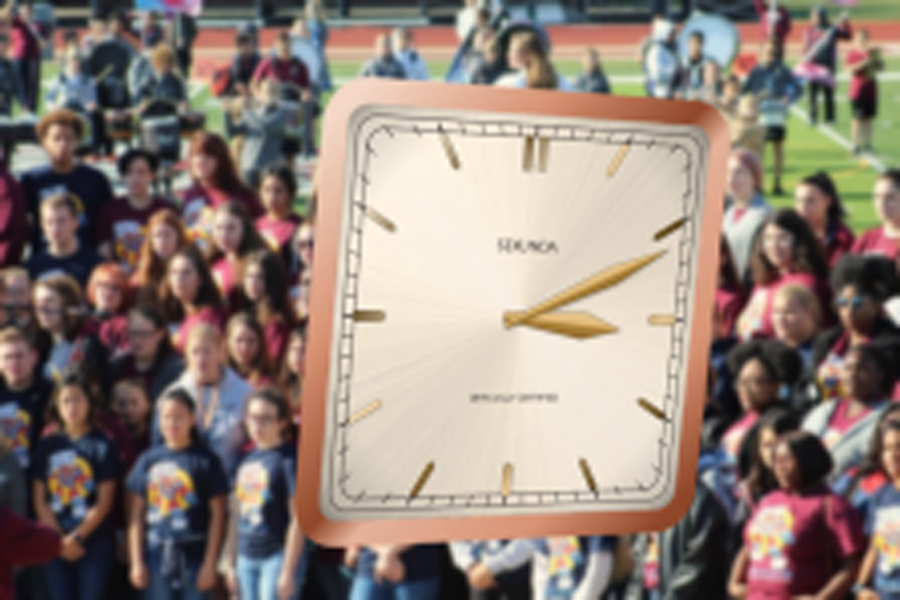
3:11
